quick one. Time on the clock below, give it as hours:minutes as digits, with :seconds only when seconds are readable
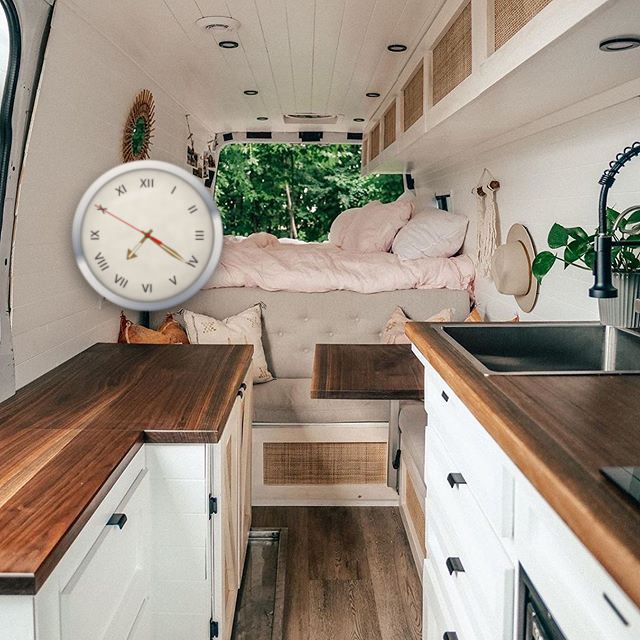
7:20:50
